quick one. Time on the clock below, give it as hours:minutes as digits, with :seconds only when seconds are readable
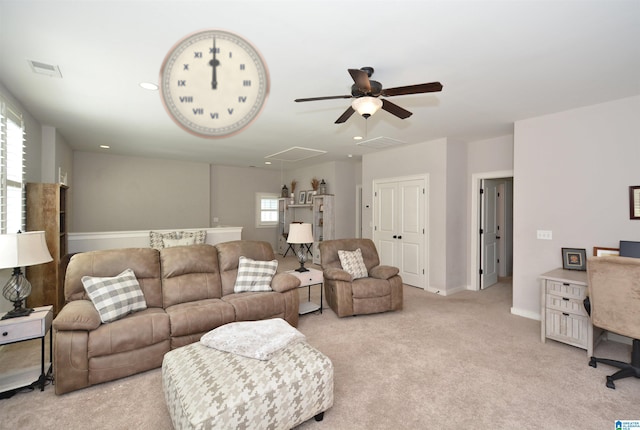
12:00
